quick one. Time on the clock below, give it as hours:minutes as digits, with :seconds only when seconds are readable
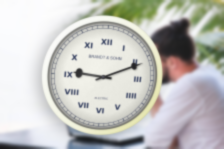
9:11
